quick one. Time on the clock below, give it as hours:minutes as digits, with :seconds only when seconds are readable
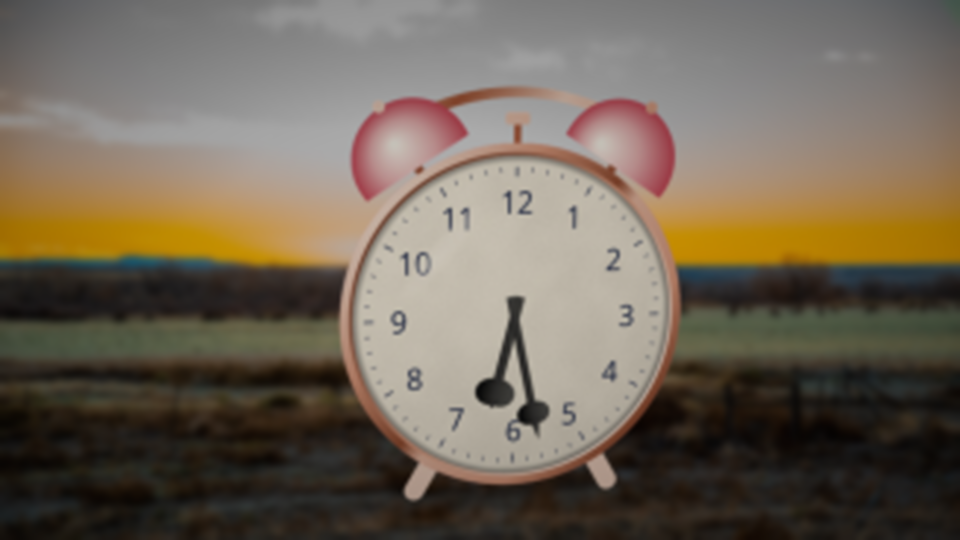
6:28
